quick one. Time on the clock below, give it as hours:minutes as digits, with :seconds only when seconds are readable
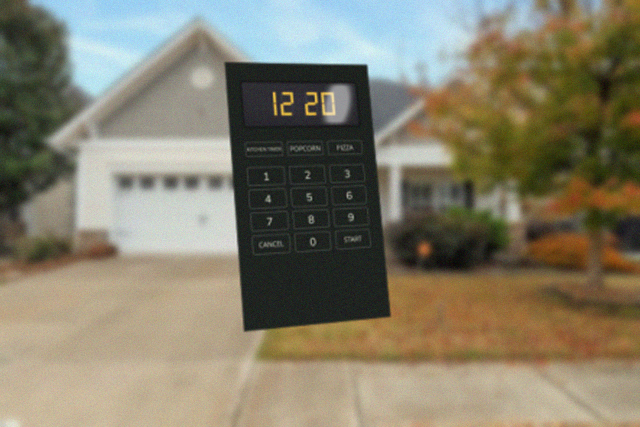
12:20
